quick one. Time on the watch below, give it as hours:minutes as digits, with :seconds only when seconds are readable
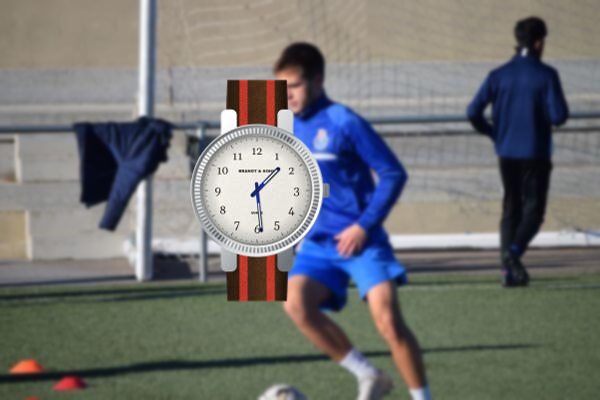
1:29
